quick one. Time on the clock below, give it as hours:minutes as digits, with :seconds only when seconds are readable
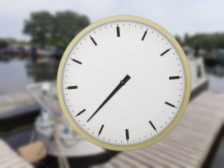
7:38
